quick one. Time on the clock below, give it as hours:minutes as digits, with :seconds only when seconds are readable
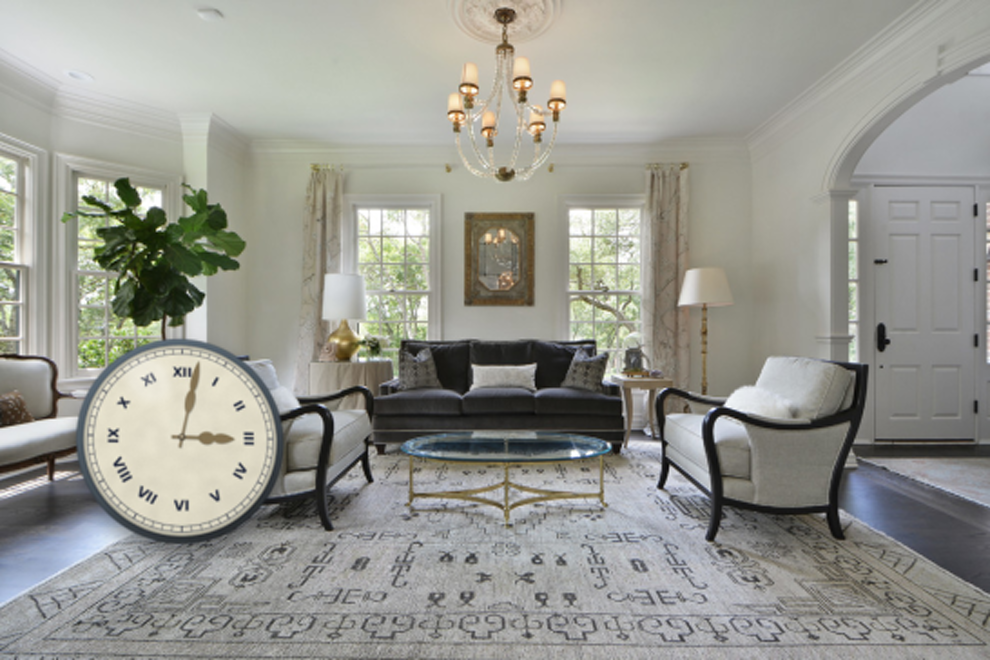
3:02
